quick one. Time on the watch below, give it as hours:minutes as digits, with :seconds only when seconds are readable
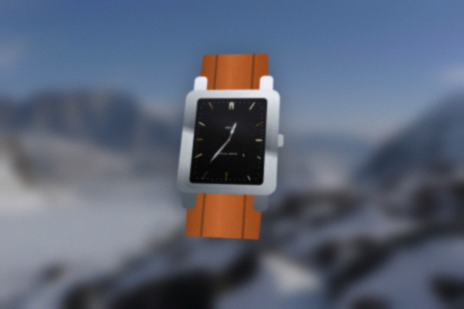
12:36
